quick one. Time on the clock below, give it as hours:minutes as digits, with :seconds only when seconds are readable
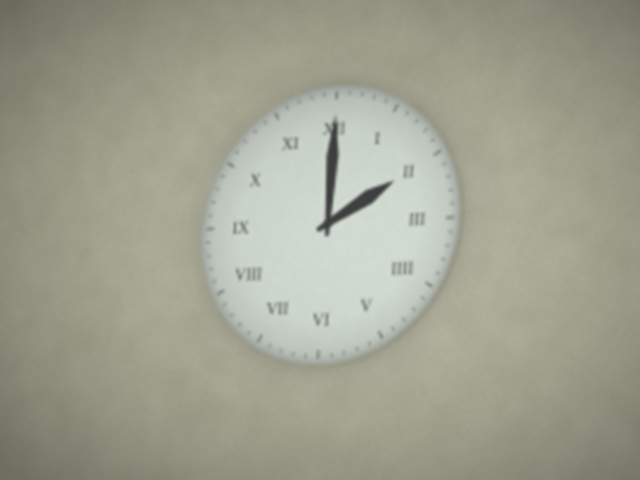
2:00
